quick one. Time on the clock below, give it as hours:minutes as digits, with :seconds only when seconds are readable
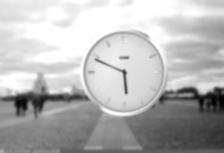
5:49
